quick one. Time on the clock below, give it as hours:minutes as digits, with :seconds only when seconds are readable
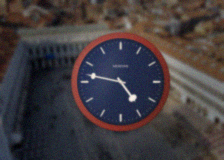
4:47
